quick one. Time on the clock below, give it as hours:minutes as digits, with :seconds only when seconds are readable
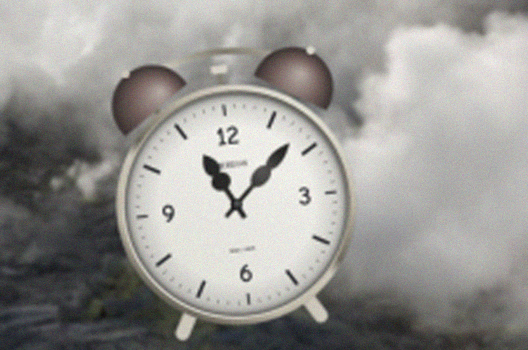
11:08
